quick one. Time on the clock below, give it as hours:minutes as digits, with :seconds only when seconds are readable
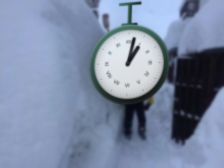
1:02
